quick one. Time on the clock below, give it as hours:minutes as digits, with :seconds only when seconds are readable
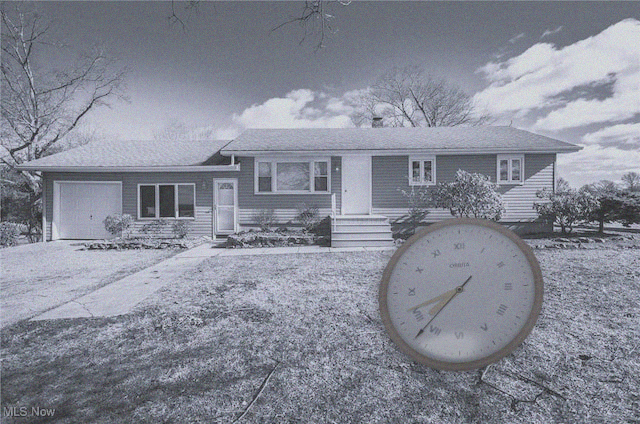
7:41:37
